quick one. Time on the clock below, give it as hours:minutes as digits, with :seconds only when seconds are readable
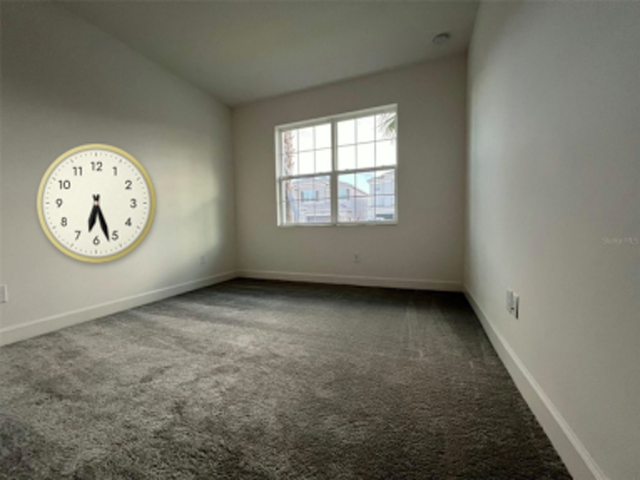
6:27
